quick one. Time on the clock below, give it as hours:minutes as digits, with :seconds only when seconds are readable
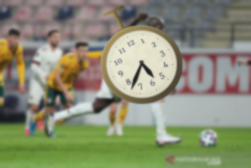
5:38
